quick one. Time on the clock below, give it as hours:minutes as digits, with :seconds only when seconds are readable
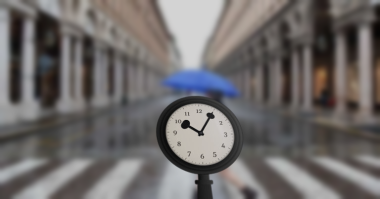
10:05
